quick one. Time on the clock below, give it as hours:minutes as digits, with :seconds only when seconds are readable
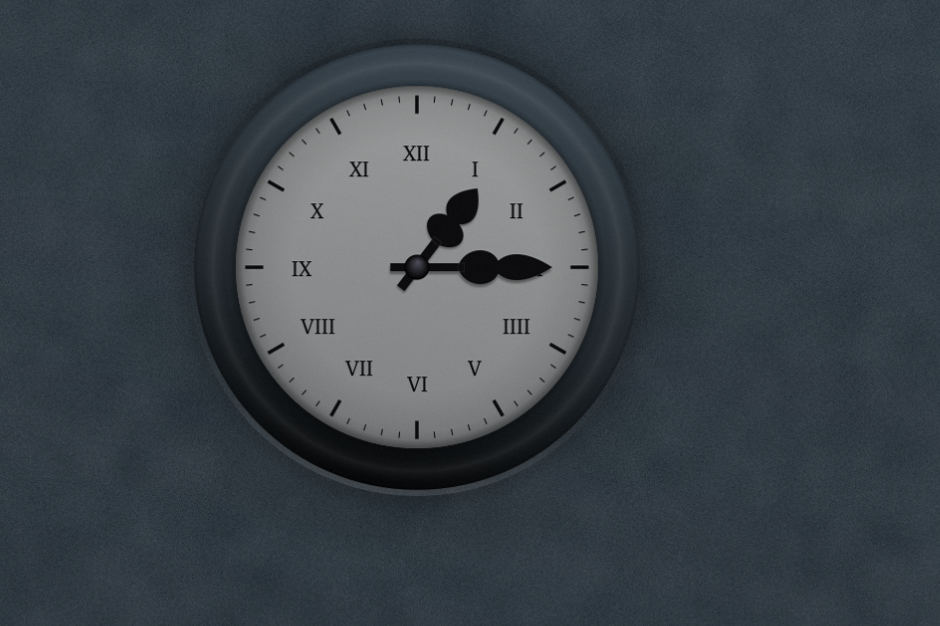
1:15
